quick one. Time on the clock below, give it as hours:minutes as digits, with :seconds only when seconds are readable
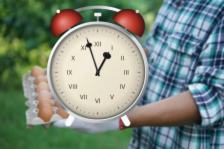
12:57
